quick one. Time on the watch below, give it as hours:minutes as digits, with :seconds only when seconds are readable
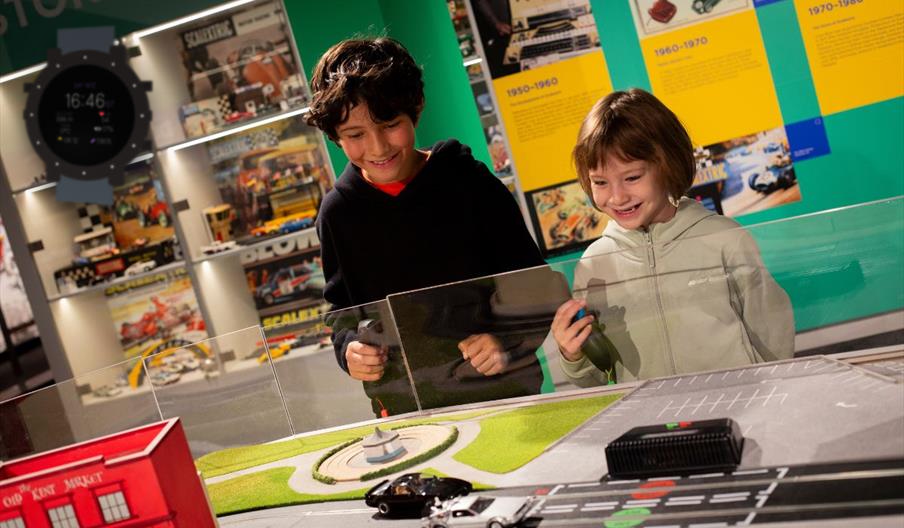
16:46
